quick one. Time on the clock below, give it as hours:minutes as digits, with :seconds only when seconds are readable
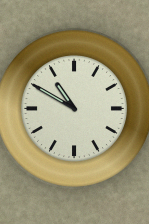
10:50
